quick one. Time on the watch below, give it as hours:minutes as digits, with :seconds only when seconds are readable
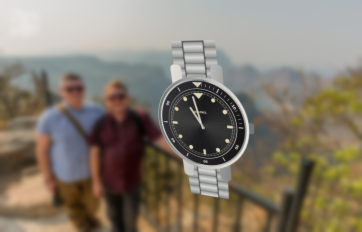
10:58
